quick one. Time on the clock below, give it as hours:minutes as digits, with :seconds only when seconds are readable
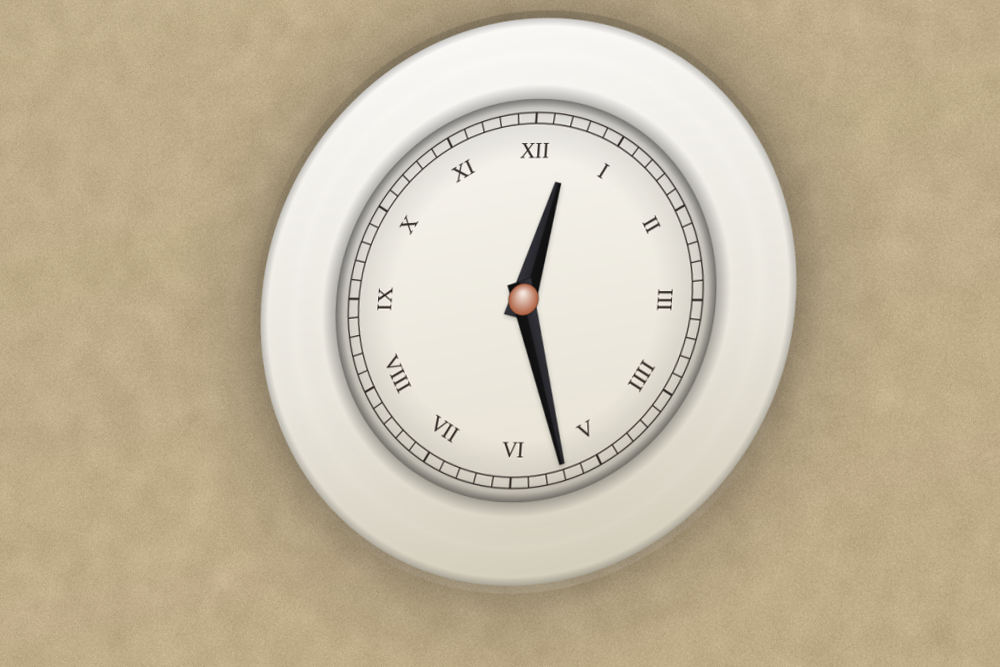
12:27
